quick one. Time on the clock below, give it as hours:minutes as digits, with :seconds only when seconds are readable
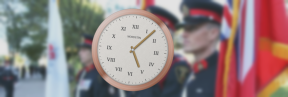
5:07
